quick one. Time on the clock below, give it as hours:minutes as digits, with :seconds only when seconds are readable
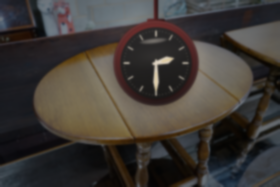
2:30
